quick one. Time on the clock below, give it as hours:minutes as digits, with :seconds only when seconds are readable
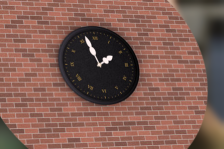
1:57
